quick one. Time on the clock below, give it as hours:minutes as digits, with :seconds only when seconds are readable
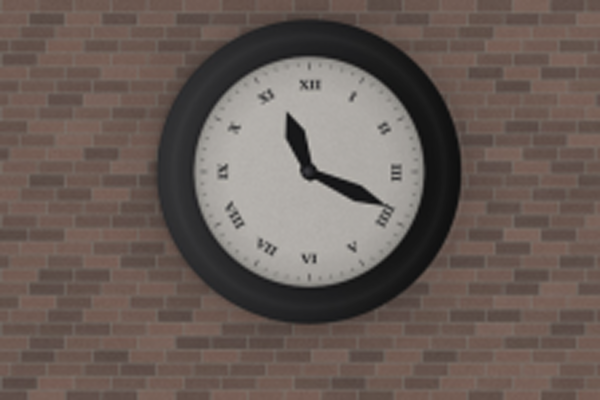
11:19
